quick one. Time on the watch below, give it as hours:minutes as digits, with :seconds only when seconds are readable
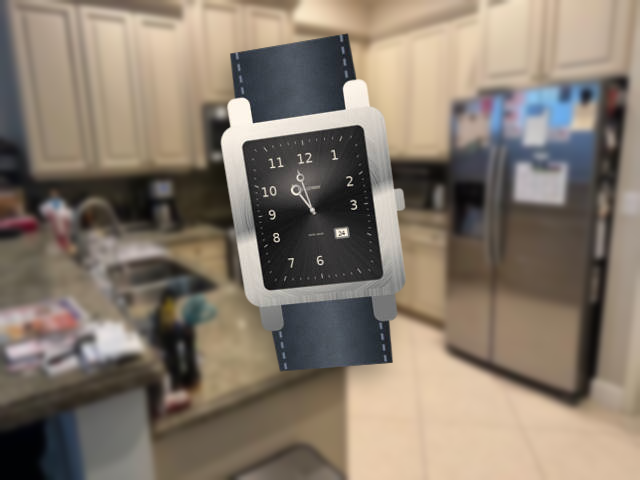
10:58
